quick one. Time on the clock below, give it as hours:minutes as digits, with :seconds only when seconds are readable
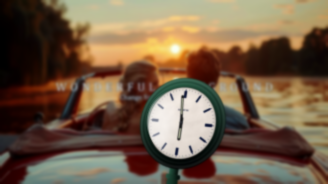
5:59
